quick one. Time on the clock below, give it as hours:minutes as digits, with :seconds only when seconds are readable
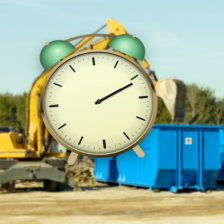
2:11
